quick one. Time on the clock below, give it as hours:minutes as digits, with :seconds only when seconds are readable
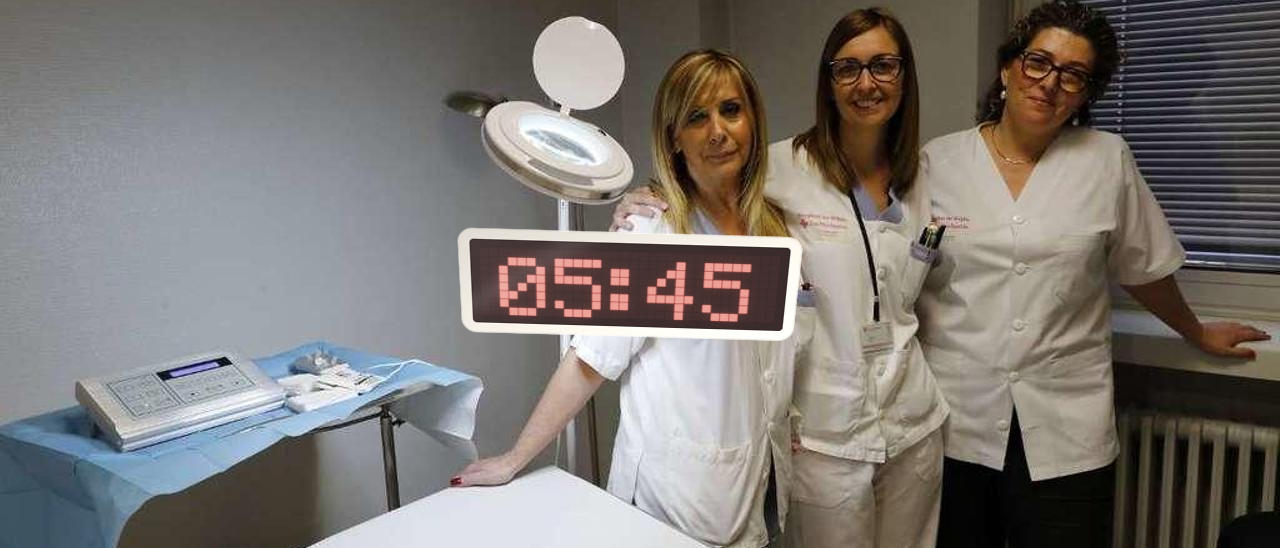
5:45
